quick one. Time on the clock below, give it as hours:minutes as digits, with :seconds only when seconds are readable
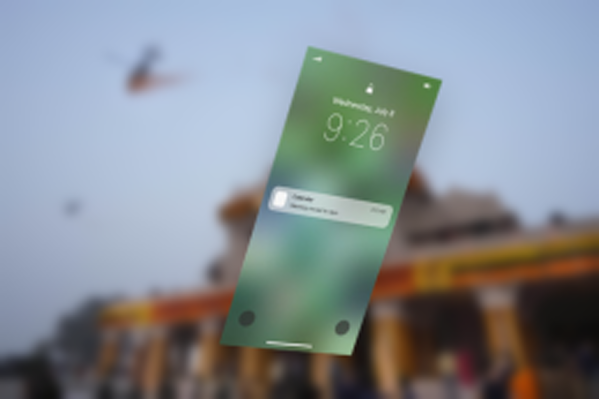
9:26
